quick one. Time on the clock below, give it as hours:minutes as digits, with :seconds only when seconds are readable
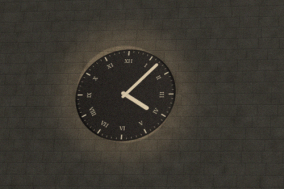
4:07
